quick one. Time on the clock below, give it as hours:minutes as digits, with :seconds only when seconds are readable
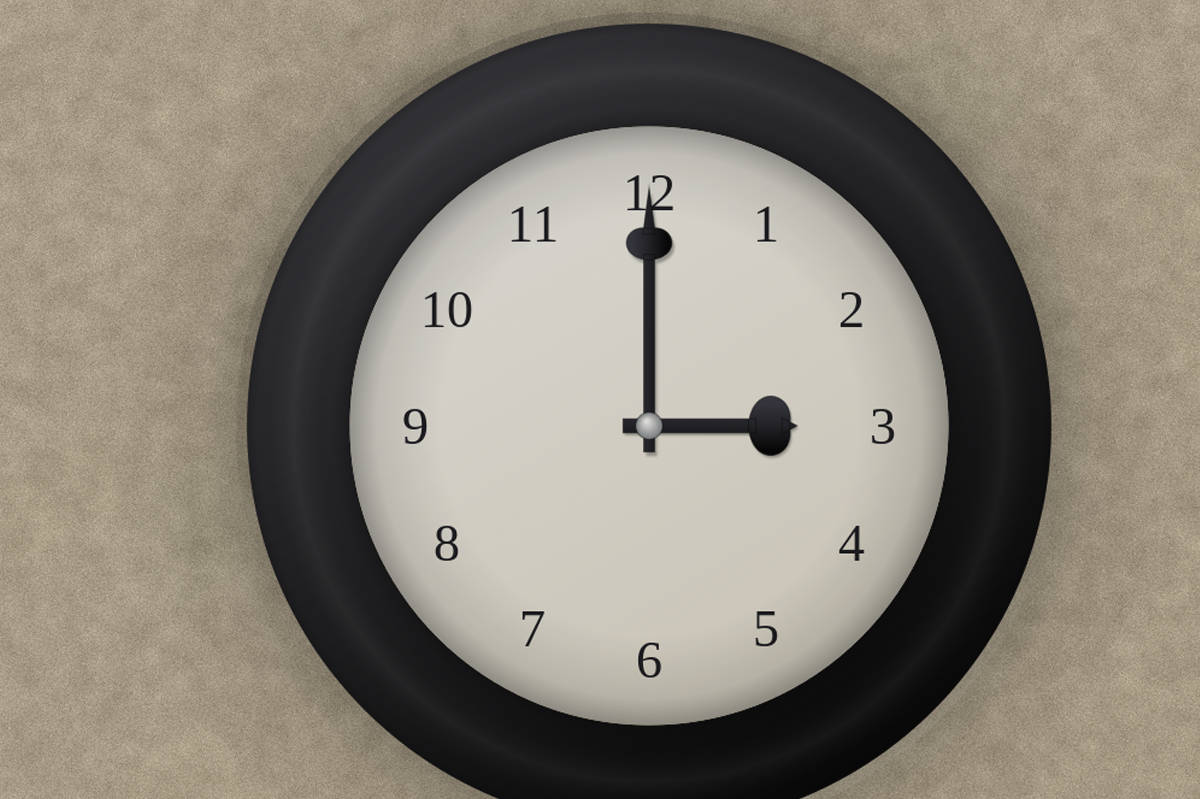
3:00
